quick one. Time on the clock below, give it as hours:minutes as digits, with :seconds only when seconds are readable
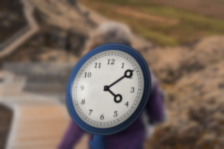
4:09
